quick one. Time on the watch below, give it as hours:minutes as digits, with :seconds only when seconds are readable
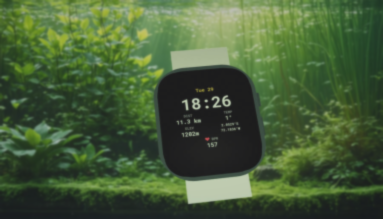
18:26
